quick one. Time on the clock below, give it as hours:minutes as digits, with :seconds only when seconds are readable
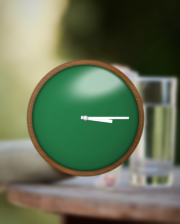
3:15
